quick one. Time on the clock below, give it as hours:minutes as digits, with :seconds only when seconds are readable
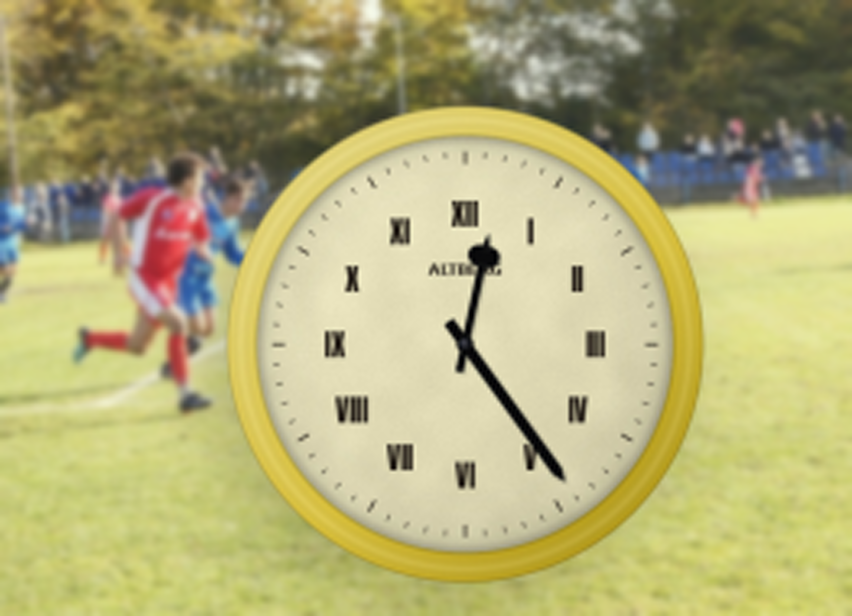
12:24
